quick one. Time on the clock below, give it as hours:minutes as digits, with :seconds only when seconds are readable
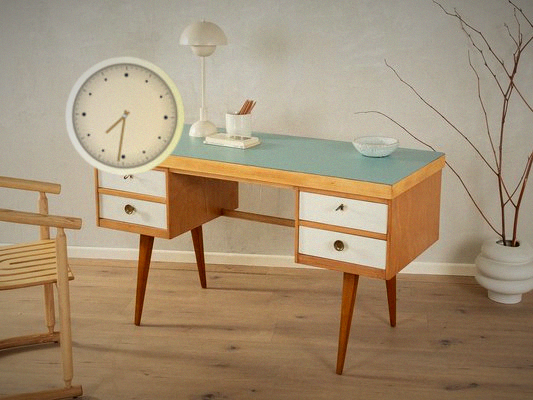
7:31
